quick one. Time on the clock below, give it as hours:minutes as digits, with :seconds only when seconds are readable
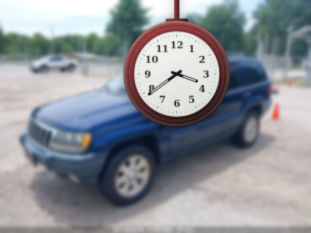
3:39
